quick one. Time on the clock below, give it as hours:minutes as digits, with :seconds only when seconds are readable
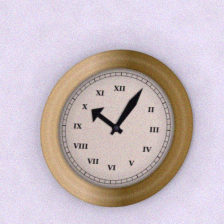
10:05
